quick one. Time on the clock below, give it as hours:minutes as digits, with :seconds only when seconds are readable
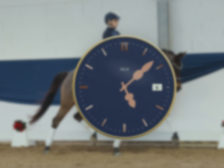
5:08
